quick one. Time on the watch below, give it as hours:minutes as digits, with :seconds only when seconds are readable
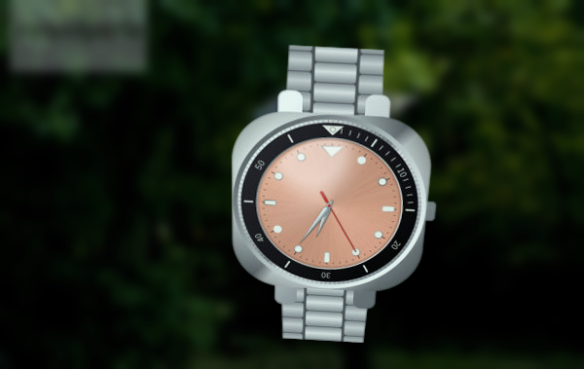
6:35:25
